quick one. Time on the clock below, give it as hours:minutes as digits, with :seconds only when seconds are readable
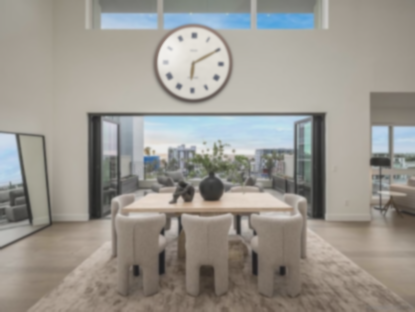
6:10
